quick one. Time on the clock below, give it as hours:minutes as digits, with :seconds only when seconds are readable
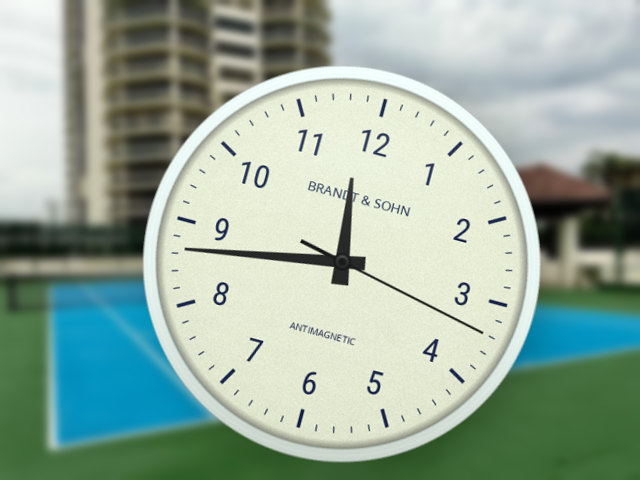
11:43:17
